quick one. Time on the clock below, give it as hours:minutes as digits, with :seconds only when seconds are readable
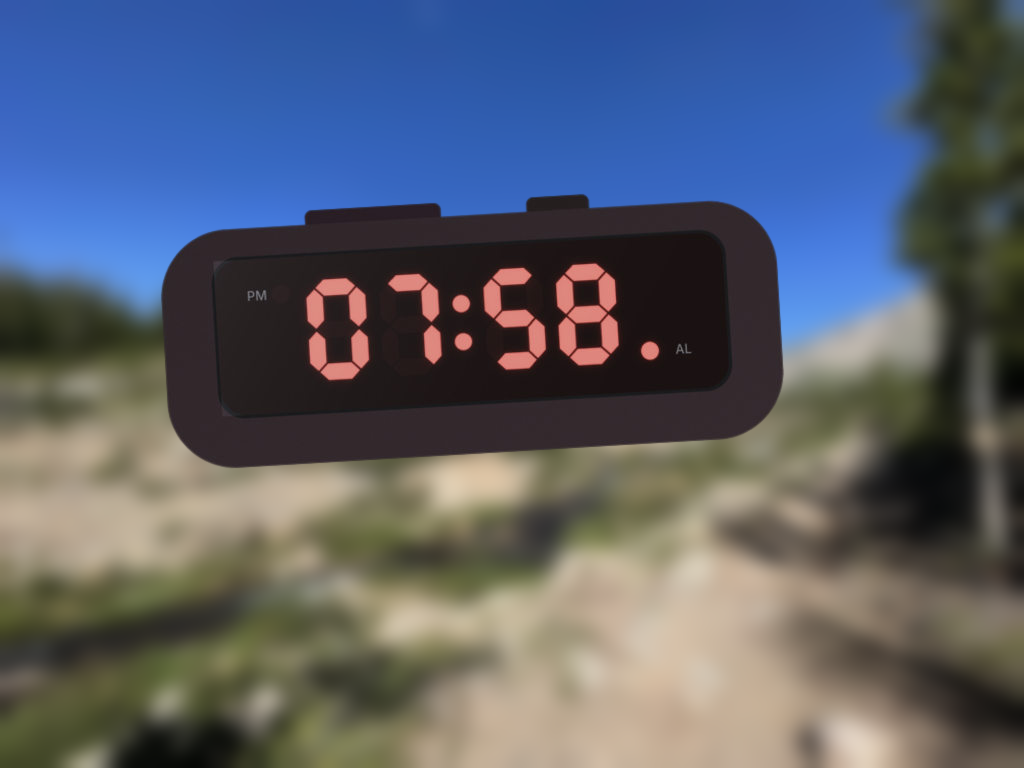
7:58
